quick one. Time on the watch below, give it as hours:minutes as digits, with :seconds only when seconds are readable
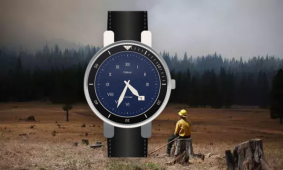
4:34
